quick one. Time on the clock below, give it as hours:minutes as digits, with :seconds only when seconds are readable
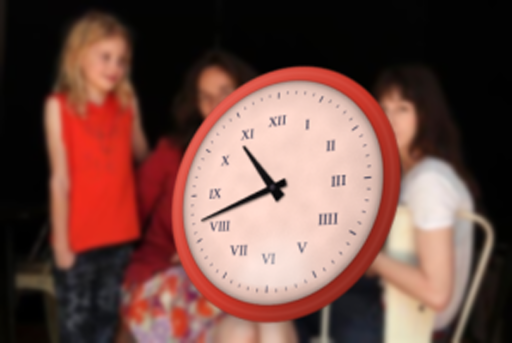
10:42
